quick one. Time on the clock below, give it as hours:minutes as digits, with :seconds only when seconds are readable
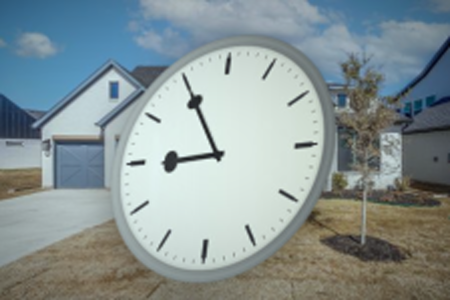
8:55
